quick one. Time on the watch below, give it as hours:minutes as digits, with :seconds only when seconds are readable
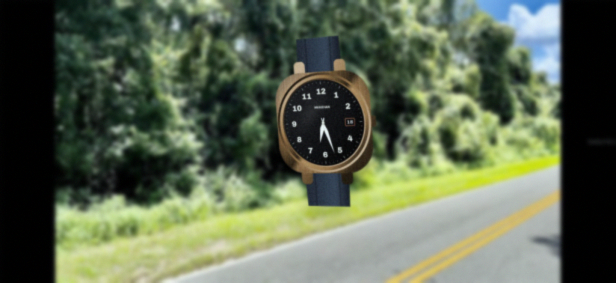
6:27
